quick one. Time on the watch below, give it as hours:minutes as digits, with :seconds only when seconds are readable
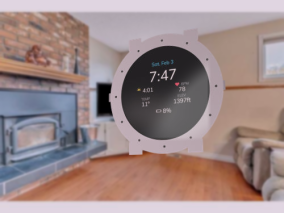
7:47
